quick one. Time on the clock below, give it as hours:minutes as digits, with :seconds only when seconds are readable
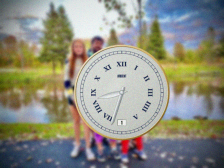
8:33
